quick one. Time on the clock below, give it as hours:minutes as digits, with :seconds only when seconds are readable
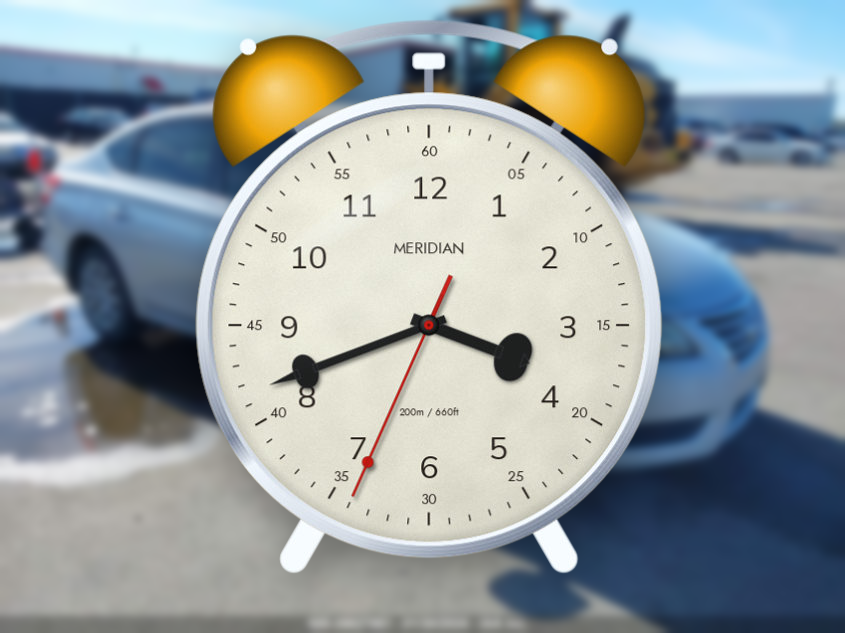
3:41:34
